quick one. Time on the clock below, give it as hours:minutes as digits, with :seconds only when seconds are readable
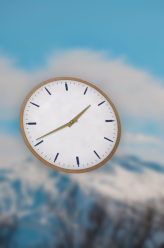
1:41
